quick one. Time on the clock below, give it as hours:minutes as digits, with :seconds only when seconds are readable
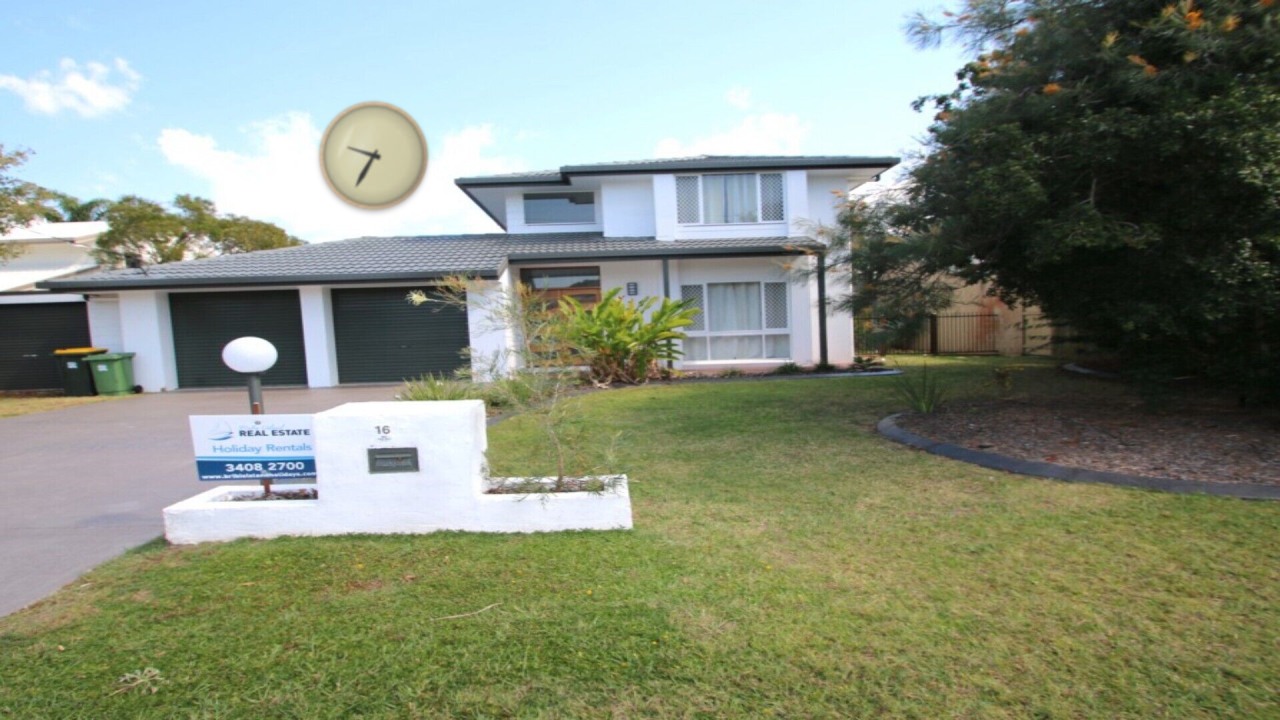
9:35
